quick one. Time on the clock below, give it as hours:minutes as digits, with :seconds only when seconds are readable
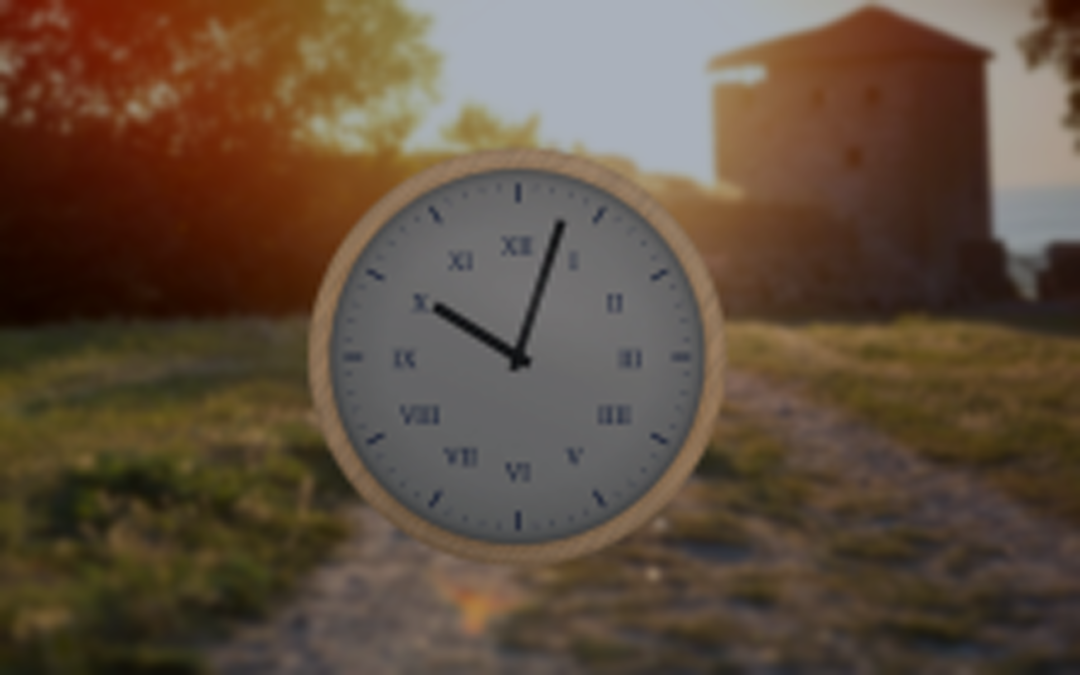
10:03
